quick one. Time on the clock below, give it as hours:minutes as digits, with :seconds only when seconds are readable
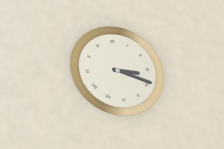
3:19
